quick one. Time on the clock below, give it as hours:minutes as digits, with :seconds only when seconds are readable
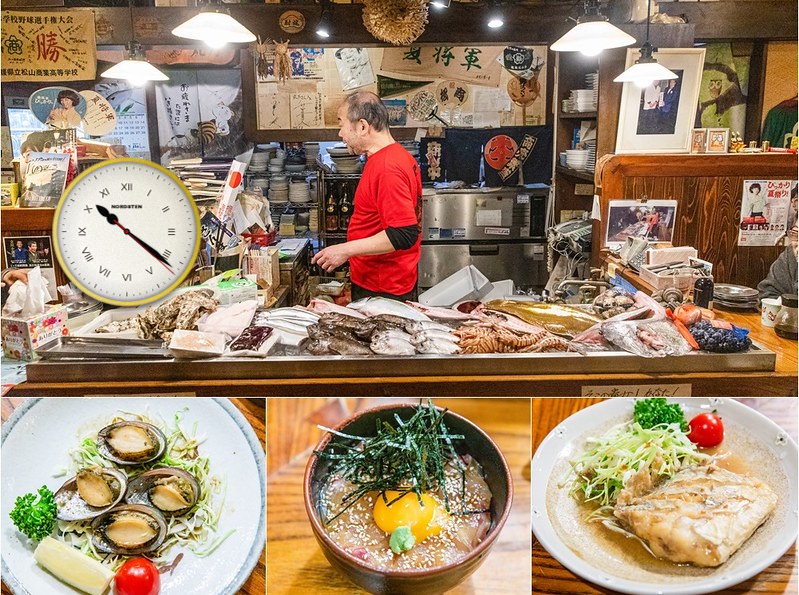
10:21:22
